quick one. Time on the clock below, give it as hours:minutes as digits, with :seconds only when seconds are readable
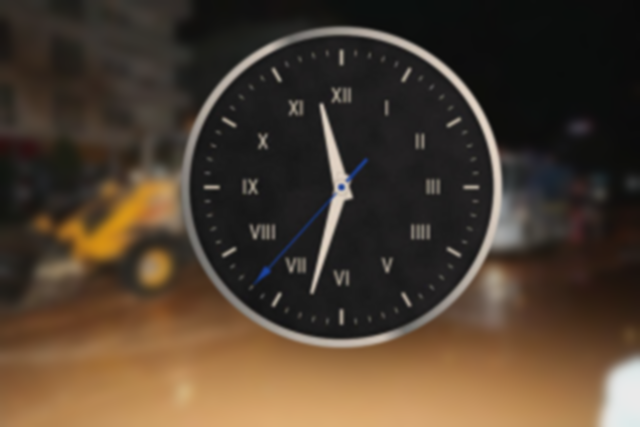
11:32:37
